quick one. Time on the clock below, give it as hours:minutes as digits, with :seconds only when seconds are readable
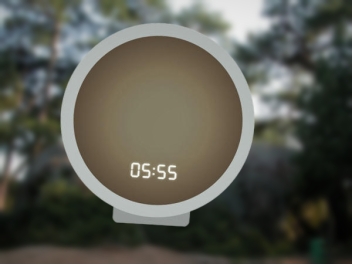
5:55
